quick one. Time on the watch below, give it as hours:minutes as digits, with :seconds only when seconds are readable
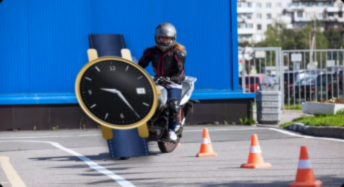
9:25
